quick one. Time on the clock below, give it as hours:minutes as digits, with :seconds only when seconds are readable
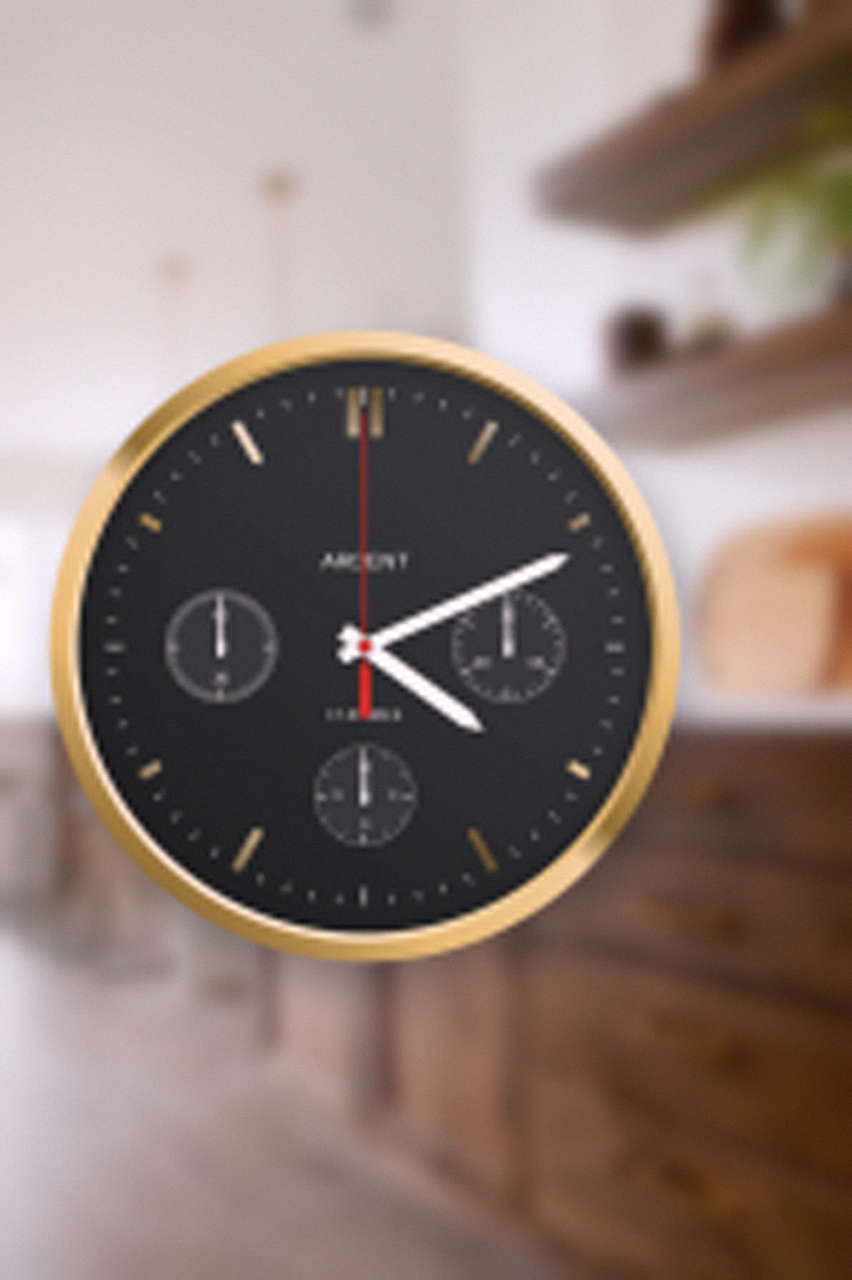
4:11
